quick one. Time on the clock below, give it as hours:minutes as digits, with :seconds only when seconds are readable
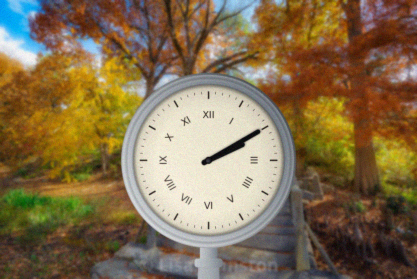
2:10
